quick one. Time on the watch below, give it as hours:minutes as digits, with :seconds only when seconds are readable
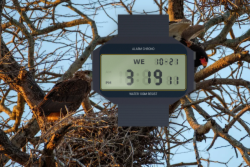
3:19:11
